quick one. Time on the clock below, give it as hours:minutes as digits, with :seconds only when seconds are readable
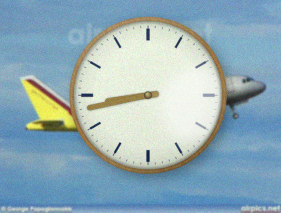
8:43
